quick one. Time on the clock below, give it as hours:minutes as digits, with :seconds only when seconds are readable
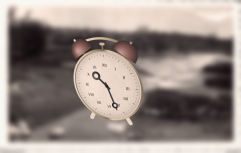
10:27
